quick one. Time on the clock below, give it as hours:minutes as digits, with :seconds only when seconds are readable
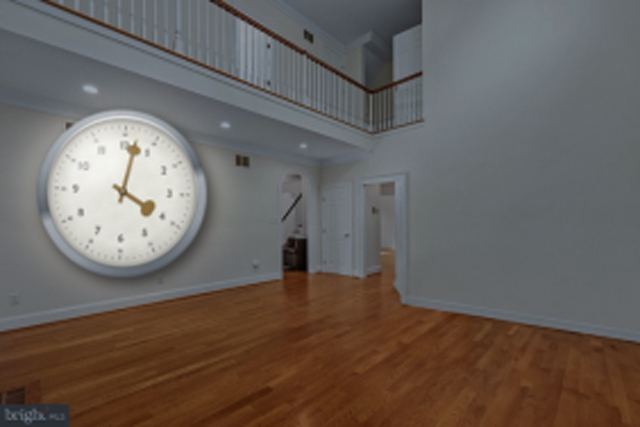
4:02
